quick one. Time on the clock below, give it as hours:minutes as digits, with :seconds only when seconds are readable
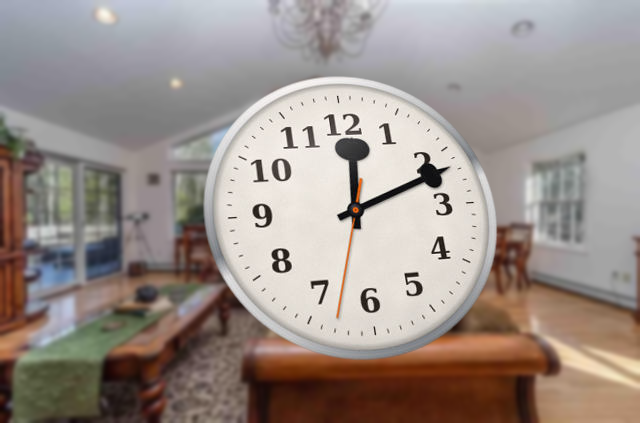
12:11:33
